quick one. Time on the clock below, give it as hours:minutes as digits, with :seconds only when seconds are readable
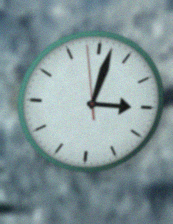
3:01:58
